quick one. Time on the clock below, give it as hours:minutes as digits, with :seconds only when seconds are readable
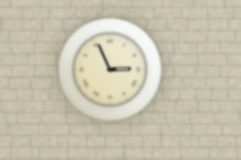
2:56
